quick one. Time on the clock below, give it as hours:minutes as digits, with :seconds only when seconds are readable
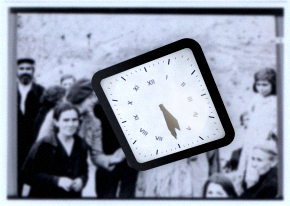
5:30
